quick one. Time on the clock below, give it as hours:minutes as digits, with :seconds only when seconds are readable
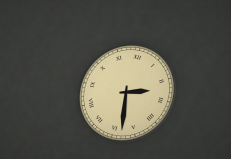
2:28
